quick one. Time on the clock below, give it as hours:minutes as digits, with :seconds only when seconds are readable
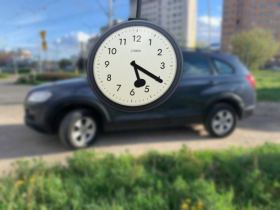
5:20
